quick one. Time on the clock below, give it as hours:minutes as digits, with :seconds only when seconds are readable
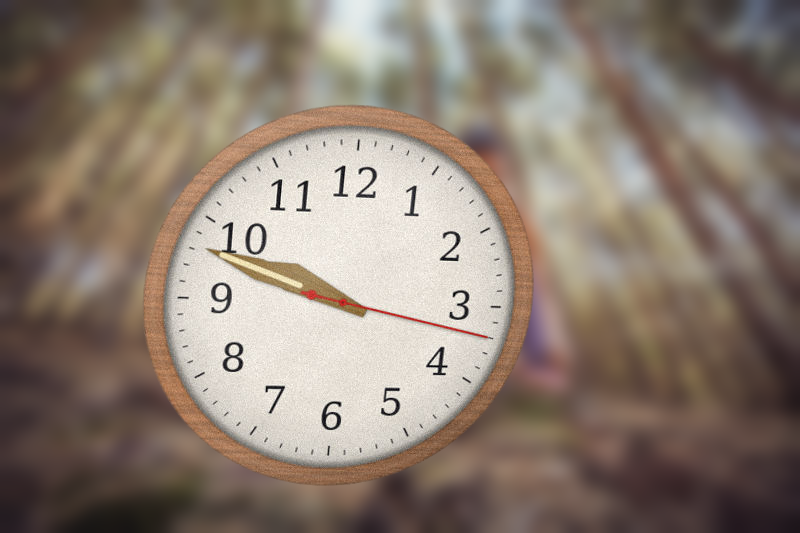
9:48:17
